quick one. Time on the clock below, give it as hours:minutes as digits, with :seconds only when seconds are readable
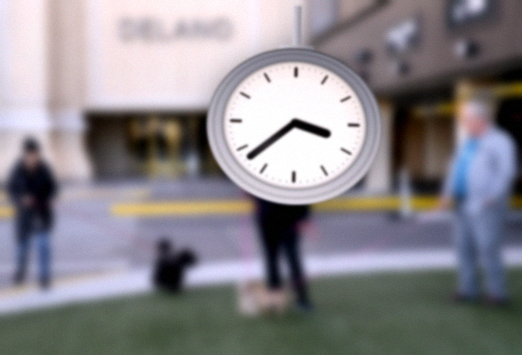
3:38
